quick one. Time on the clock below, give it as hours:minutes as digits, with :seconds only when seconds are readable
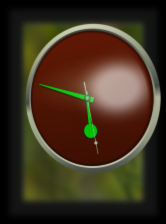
5:47:28
